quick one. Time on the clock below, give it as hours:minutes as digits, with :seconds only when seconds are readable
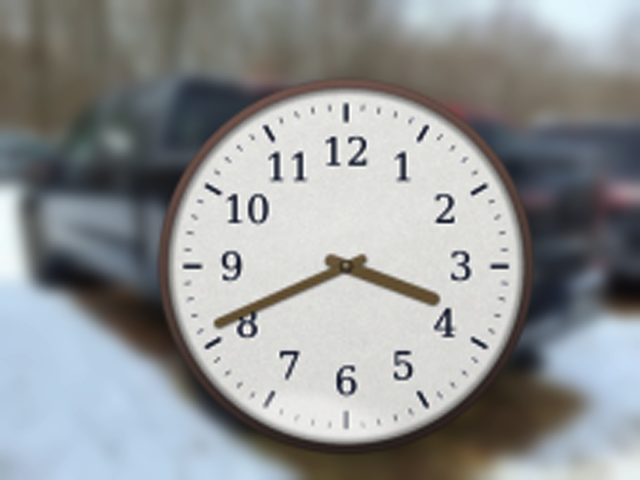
3:41
